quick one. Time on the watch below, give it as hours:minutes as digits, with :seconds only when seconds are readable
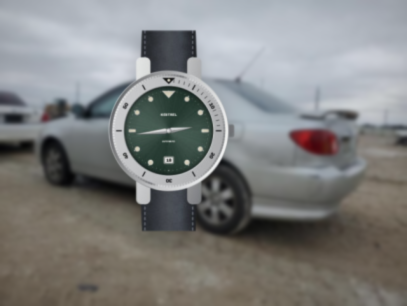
2:44
